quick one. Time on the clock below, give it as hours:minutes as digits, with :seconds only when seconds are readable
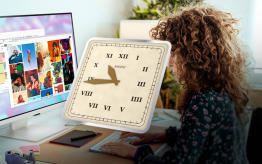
10:44
